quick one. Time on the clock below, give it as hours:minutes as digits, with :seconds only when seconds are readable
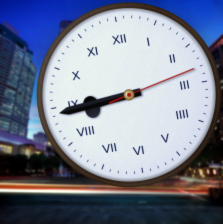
8:44:13
